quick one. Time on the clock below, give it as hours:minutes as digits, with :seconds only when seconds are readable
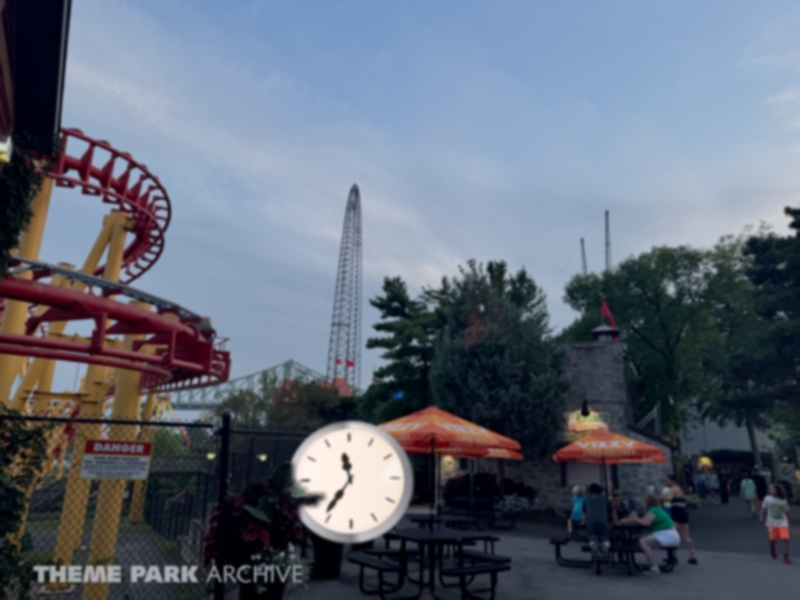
11:36
